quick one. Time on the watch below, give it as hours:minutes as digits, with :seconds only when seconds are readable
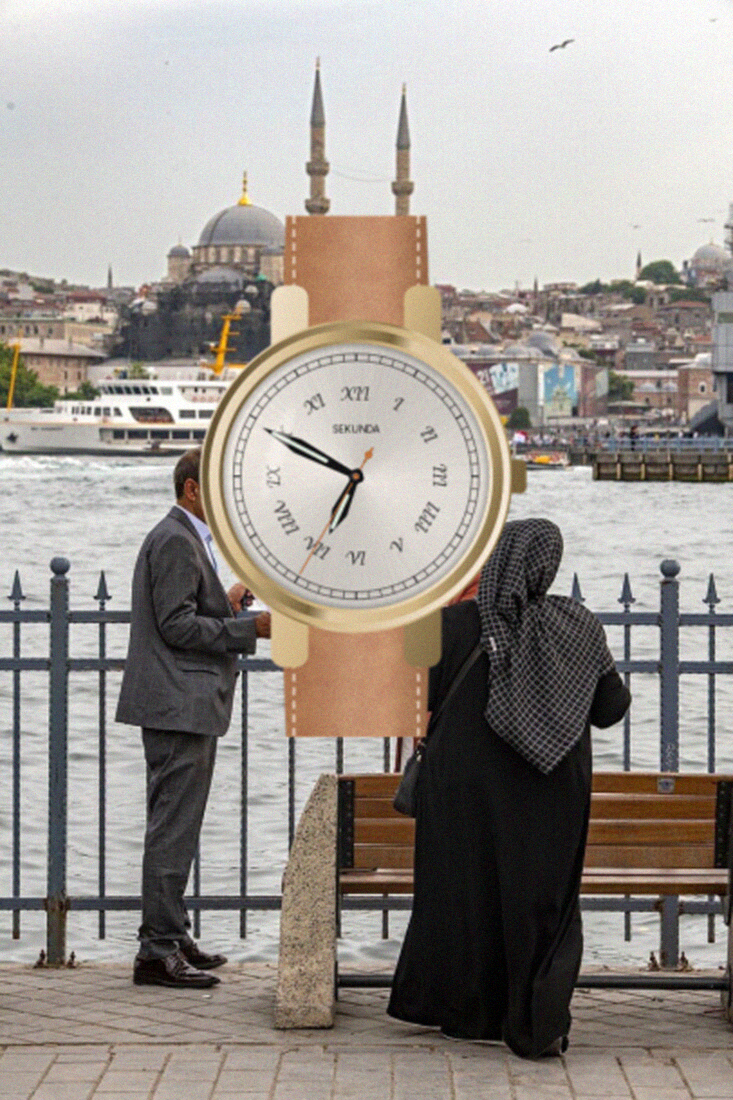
6:49:35
